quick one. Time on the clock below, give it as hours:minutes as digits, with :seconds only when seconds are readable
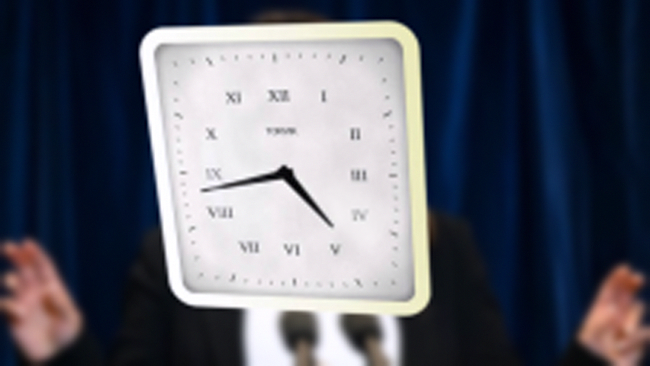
4:43
